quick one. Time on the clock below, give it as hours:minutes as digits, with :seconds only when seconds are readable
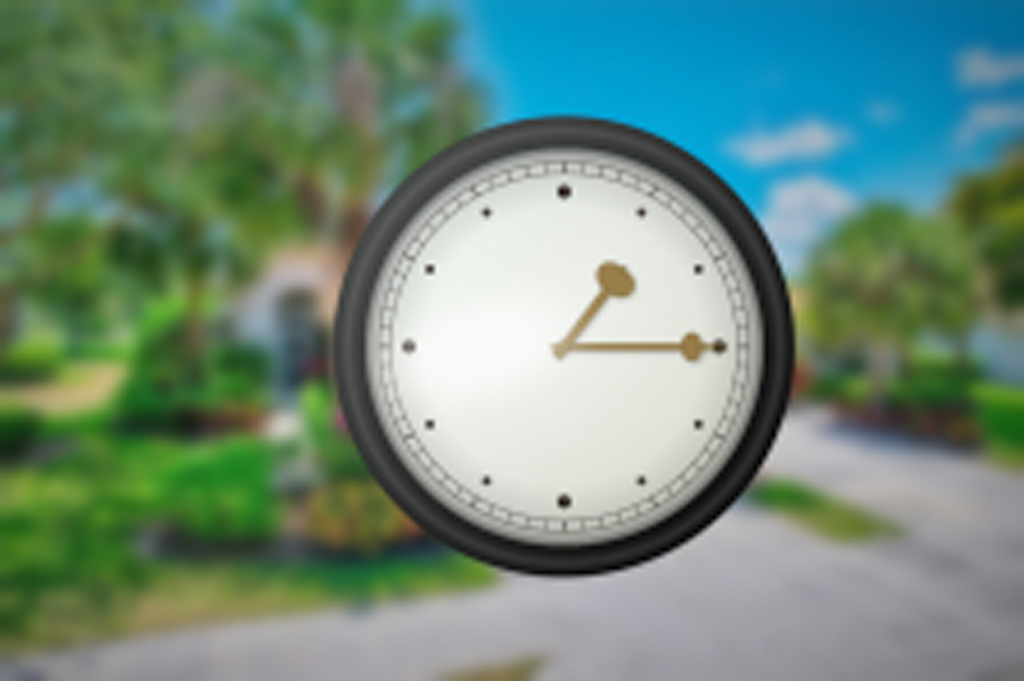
1:15
